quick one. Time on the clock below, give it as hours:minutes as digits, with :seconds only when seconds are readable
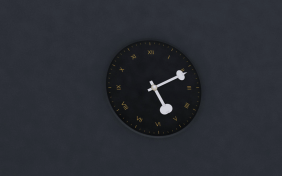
5:11
